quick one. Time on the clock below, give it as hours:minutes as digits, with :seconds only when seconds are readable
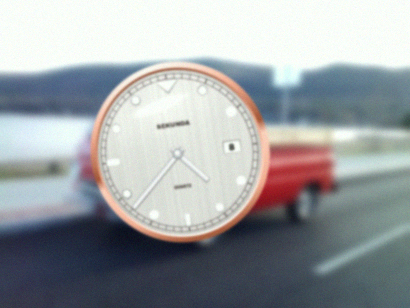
4:38
